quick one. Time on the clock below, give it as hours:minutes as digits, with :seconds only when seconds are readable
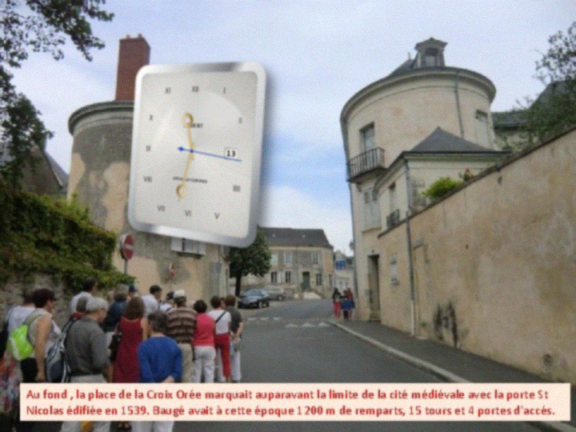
11:32:16
